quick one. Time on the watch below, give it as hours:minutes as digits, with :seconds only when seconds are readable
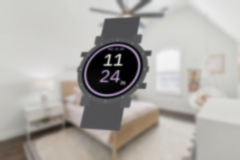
11:24
